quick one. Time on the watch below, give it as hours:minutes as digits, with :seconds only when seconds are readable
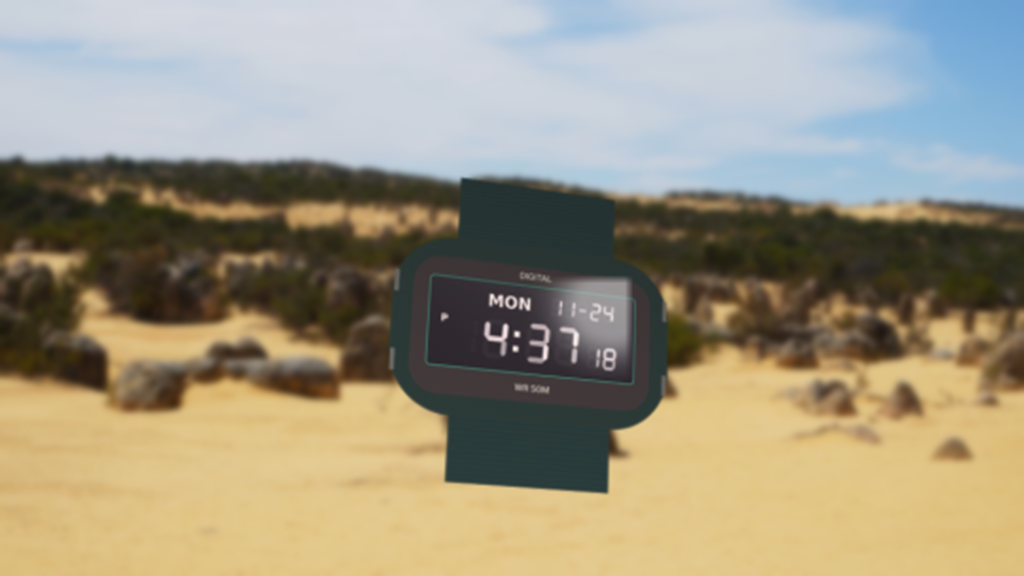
4:37:18
